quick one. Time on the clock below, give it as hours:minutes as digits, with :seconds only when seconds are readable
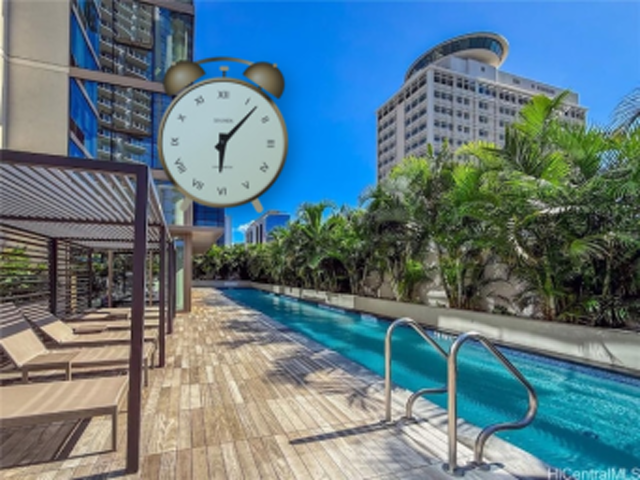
6:07
